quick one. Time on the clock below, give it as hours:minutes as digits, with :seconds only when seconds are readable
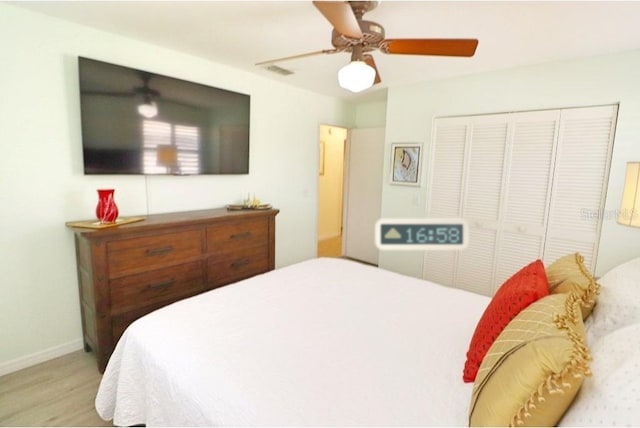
16:58
